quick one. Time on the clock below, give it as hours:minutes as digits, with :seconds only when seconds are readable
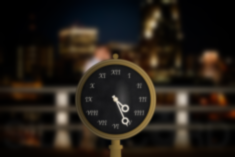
4:26
